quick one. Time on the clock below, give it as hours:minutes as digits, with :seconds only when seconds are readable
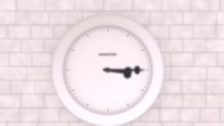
3:15
